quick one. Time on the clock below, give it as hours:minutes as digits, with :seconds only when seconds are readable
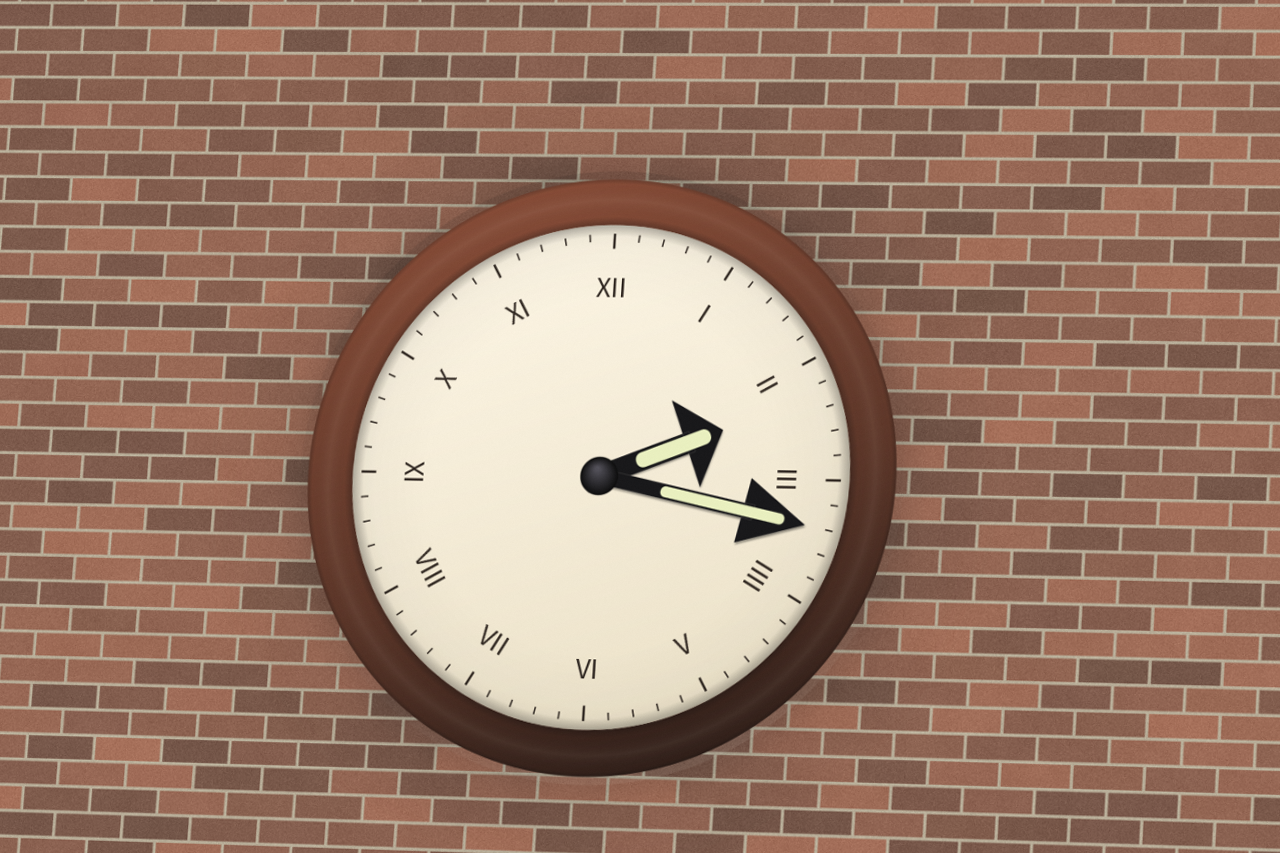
2:17
